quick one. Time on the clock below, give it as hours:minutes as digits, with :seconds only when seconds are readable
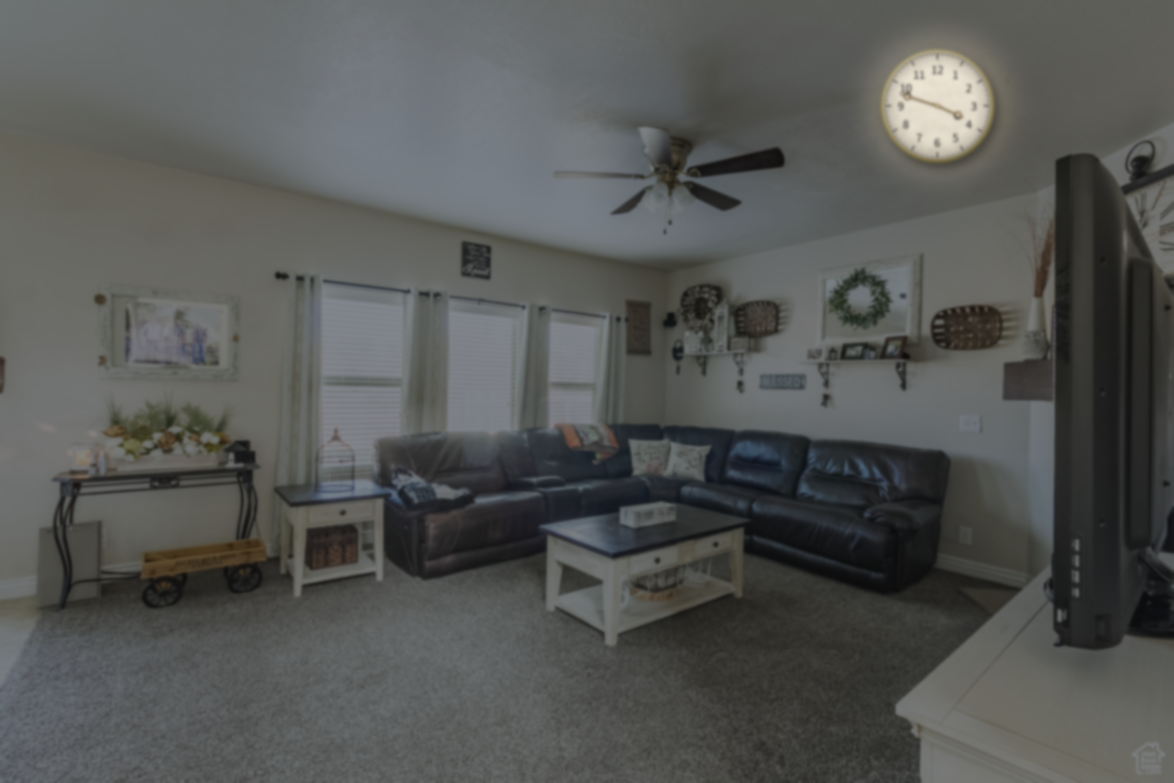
3:48
